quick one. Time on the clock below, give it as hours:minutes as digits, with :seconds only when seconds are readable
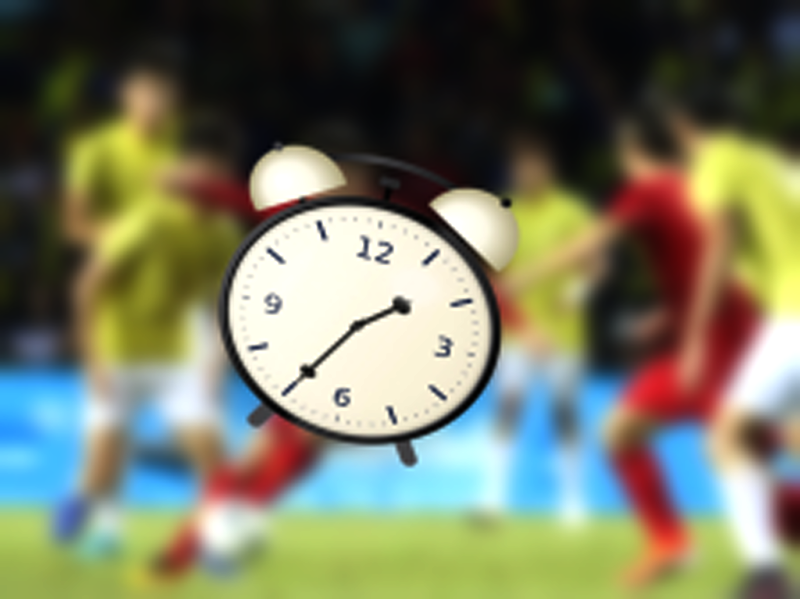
1:35
